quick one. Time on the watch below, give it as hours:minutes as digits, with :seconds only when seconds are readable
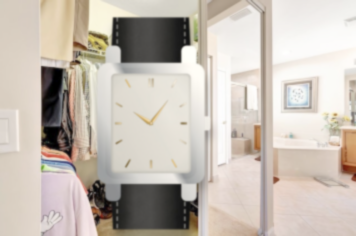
10:06
